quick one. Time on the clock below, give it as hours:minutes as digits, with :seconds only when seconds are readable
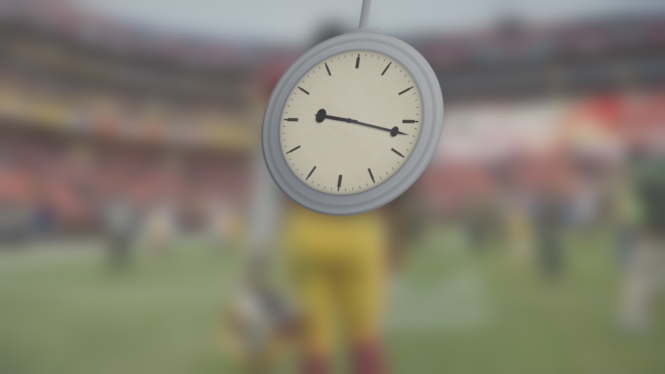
9:17
